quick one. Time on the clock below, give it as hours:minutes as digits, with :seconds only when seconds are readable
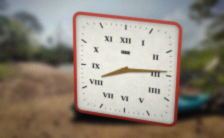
8:14
